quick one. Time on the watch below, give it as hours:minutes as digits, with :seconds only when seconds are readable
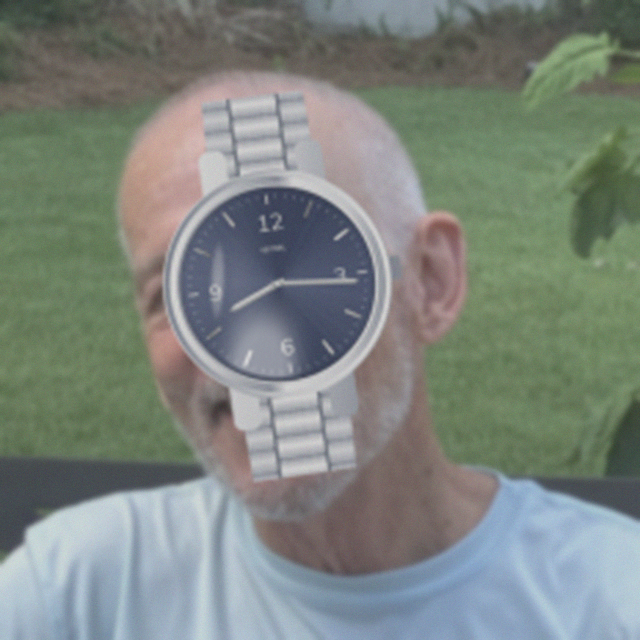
8:16
